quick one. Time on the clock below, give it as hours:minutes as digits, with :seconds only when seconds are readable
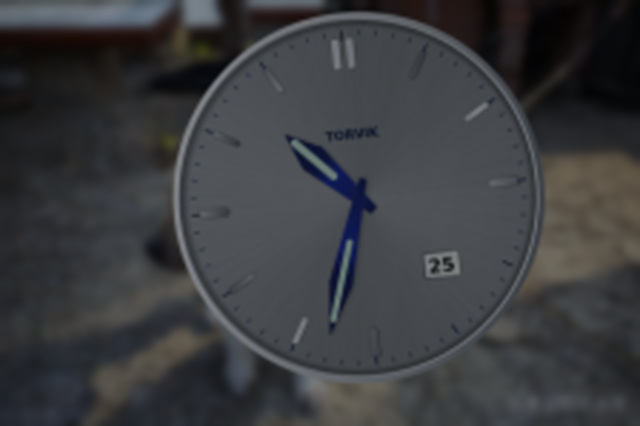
10:33
